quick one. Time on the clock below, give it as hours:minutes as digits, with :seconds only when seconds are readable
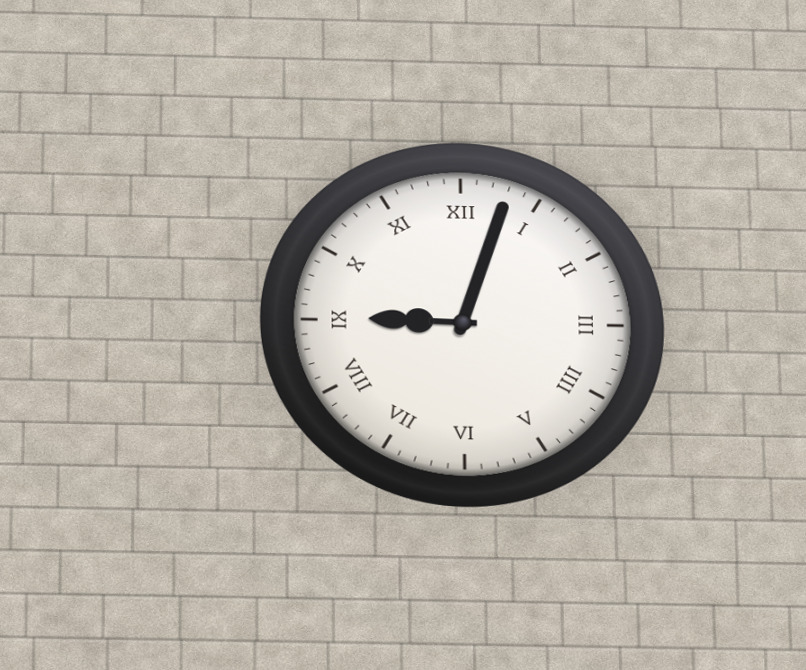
9:03
